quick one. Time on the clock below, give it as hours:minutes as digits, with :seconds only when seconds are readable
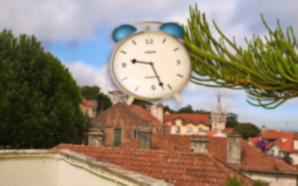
9:27
